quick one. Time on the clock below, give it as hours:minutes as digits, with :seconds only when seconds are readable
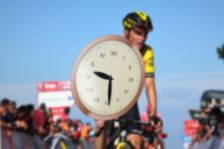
9:29
